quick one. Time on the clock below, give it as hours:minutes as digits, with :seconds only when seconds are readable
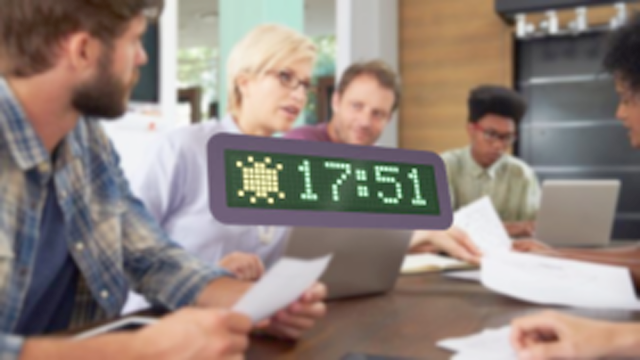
17:51
